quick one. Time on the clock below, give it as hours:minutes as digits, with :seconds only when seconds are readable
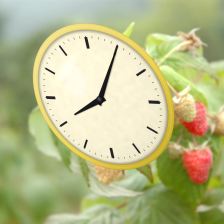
8:05
